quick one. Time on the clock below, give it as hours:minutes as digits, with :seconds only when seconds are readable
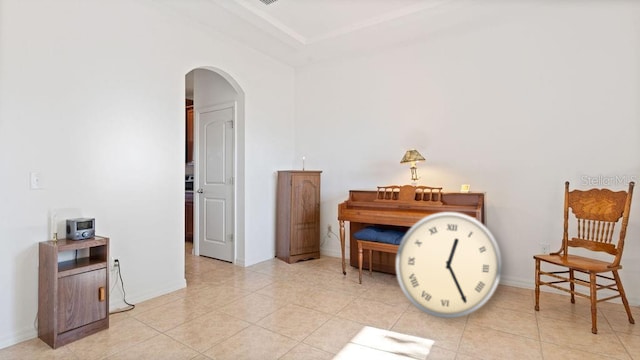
12:25
